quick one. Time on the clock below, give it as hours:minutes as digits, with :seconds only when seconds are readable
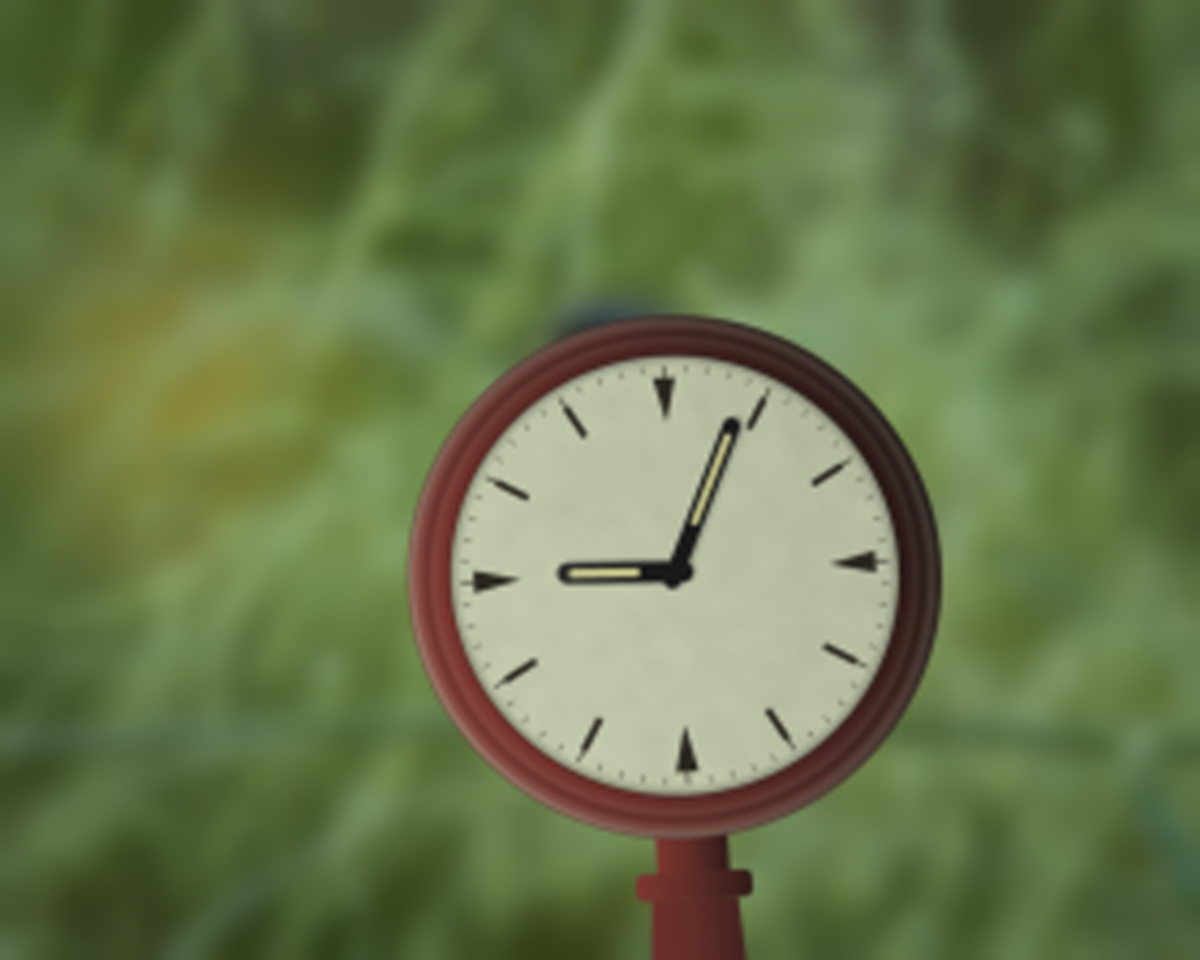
9:04
